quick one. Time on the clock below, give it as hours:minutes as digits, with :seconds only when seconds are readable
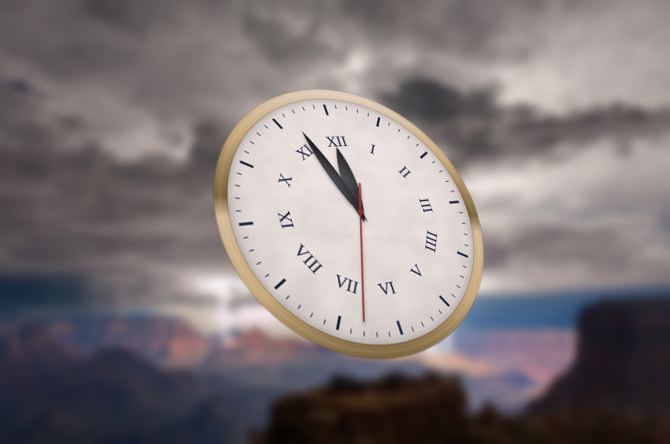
11:56:33
